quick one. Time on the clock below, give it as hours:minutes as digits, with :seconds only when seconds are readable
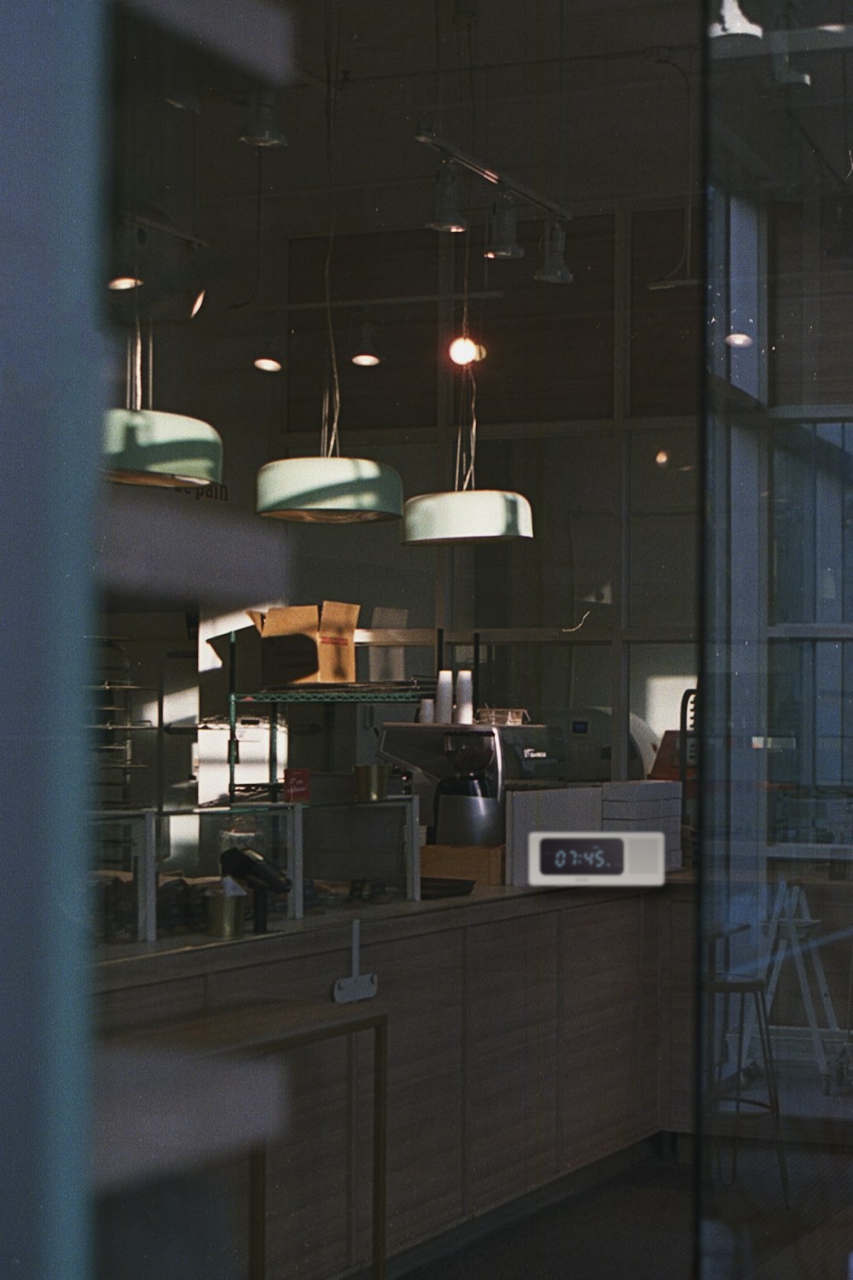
7:45
